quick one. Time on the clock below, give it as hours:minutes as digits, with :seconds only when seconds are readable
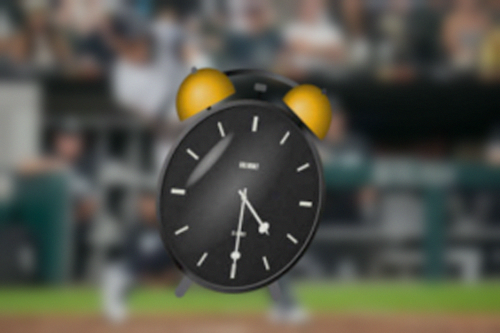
4:30
